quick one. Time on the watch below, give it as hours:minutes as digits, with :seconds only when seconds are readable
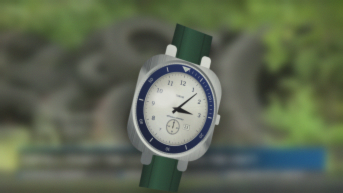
3:07
